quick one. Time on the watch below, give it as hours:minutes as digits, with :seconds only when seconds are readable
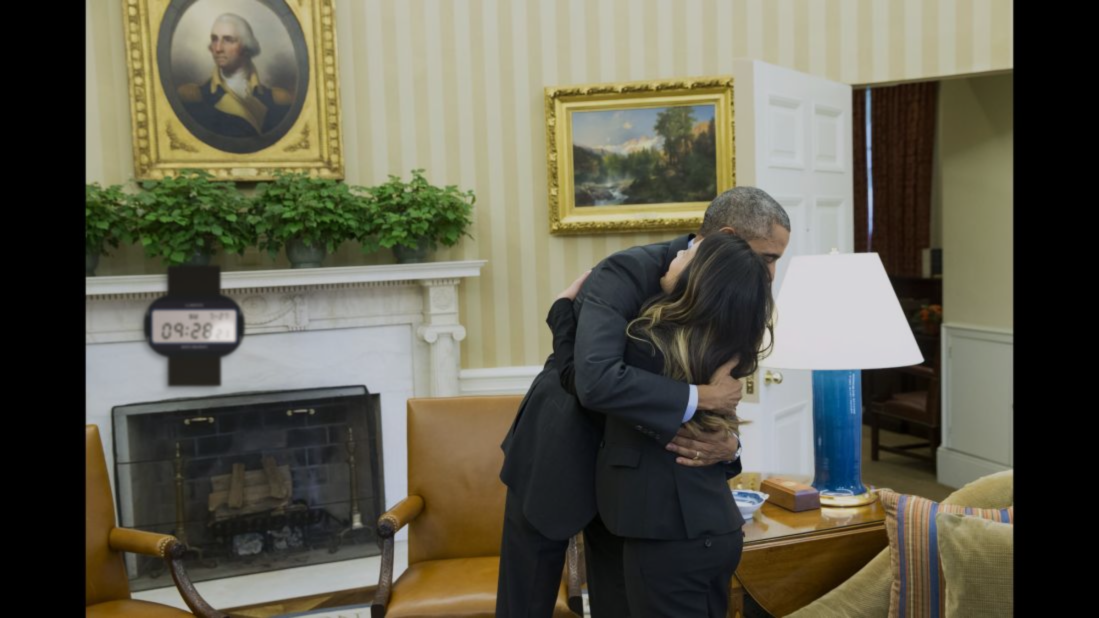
9:28
